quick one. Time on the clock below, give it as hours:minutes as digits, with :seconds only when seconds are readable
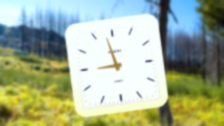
8:58
